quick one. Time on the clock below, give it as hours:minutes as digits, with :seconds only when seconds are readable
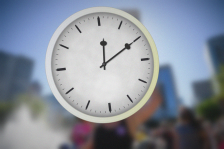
12:10
